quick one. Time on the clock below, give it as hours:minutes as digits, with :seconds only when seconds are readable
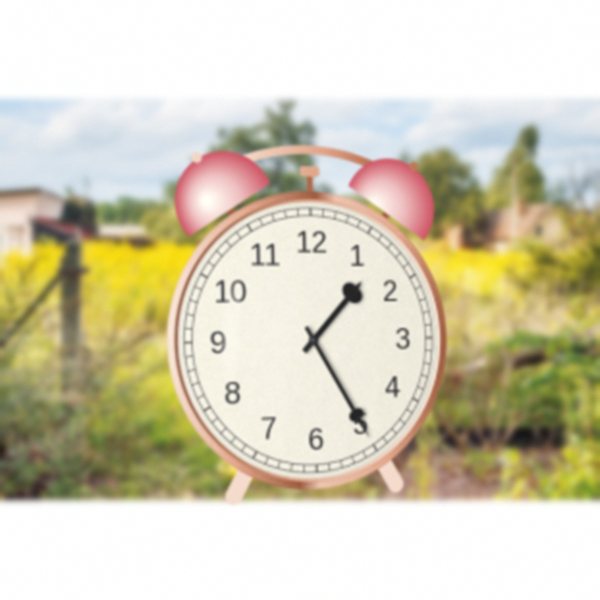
1:25
